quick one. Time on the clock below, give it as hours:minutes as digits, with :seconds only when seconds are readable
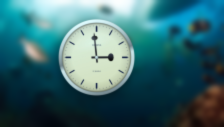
2:59
